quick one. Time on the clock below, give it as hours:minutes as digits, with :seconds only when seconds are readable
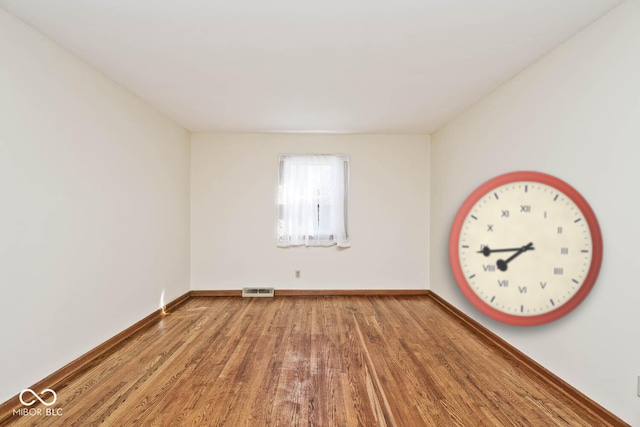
7:44
